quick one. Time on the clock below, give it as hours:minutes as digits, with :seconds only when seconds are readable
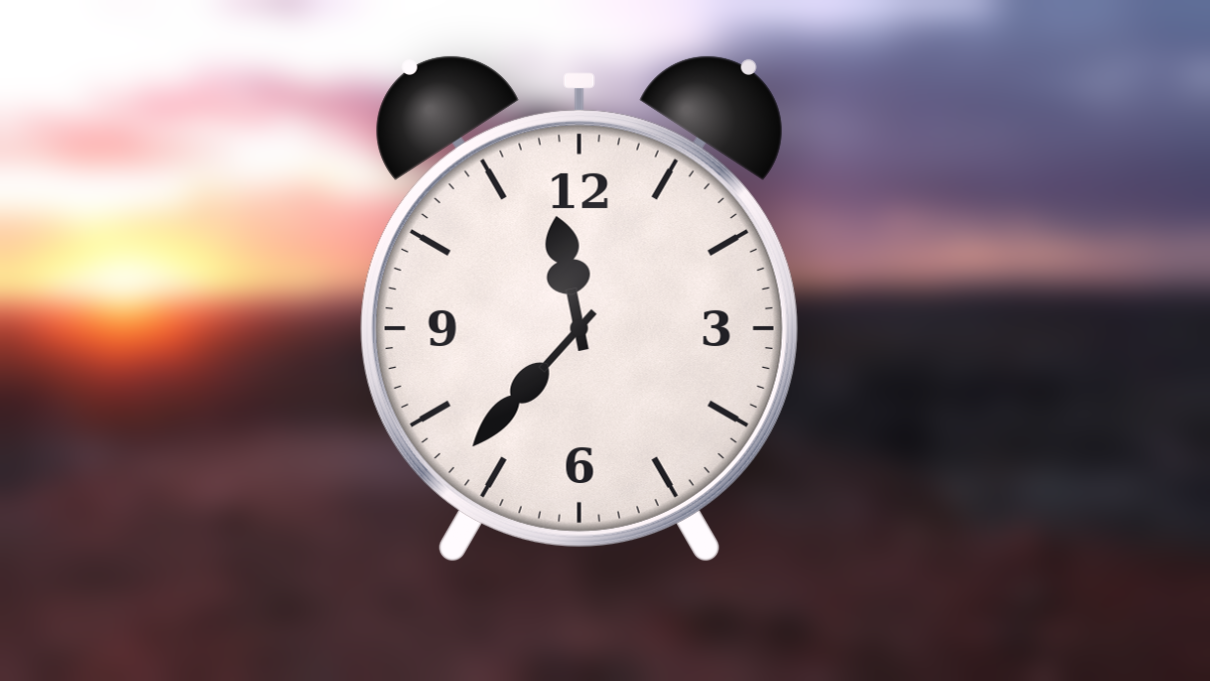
11:37
